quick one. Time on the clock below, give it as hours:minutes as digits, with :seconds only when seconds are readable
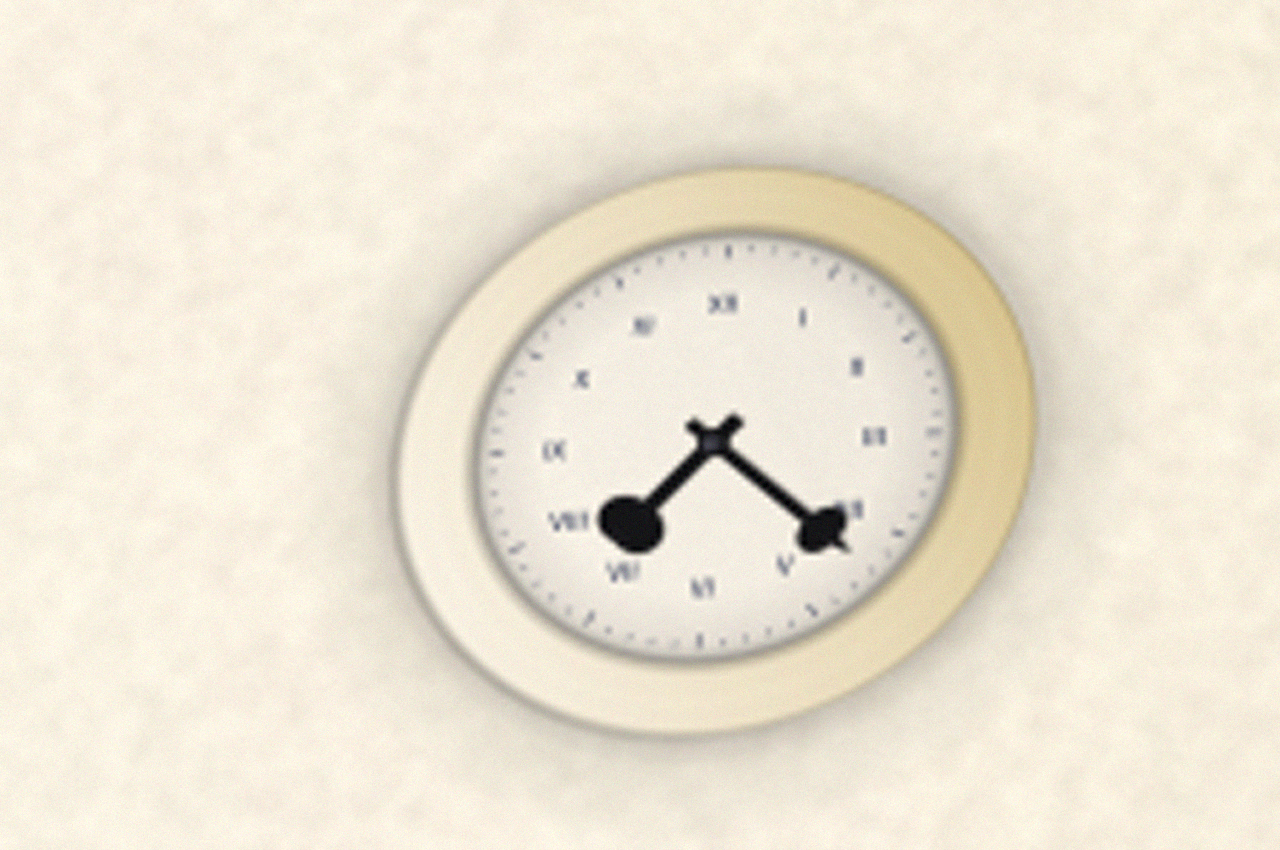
7:22
